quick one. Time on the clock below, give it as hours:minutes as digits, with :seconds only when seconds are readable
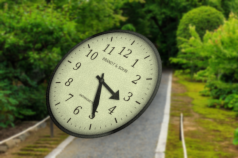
3:25
